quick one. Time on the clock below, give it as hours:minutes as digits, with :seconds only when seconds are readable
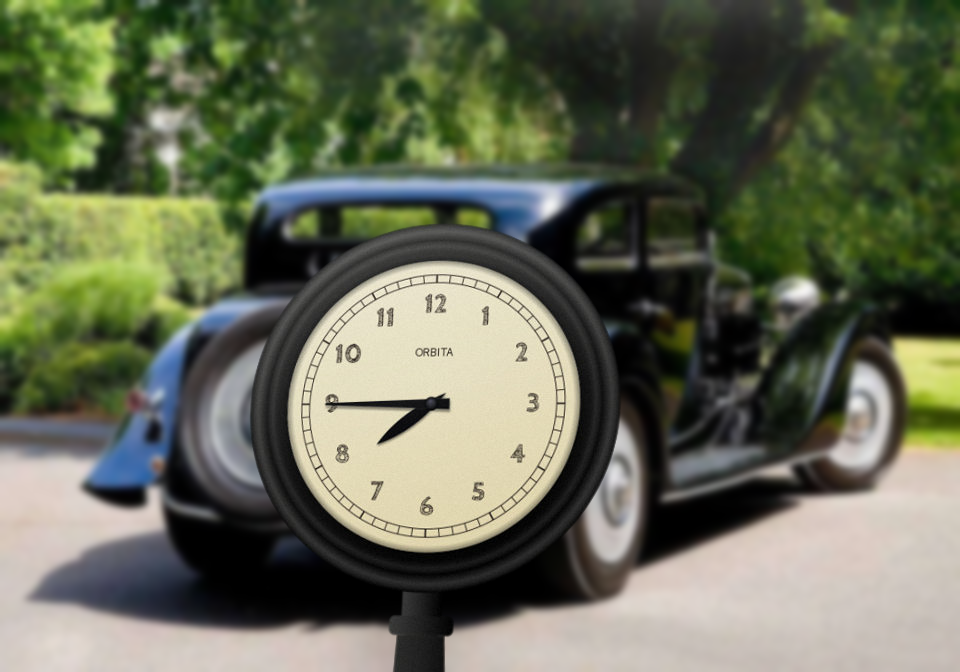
7:45
